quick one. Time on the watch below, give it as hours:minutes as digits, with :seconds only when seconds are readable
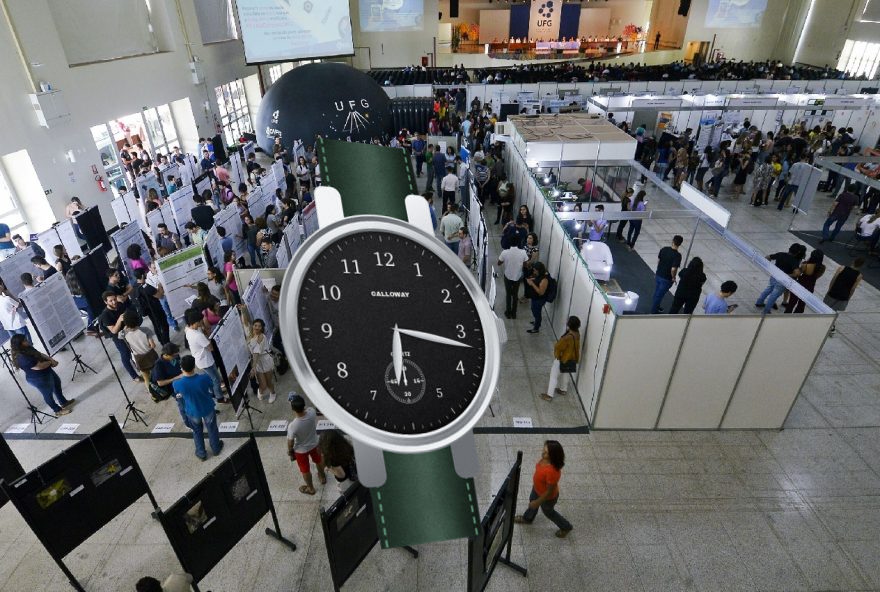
6:17
